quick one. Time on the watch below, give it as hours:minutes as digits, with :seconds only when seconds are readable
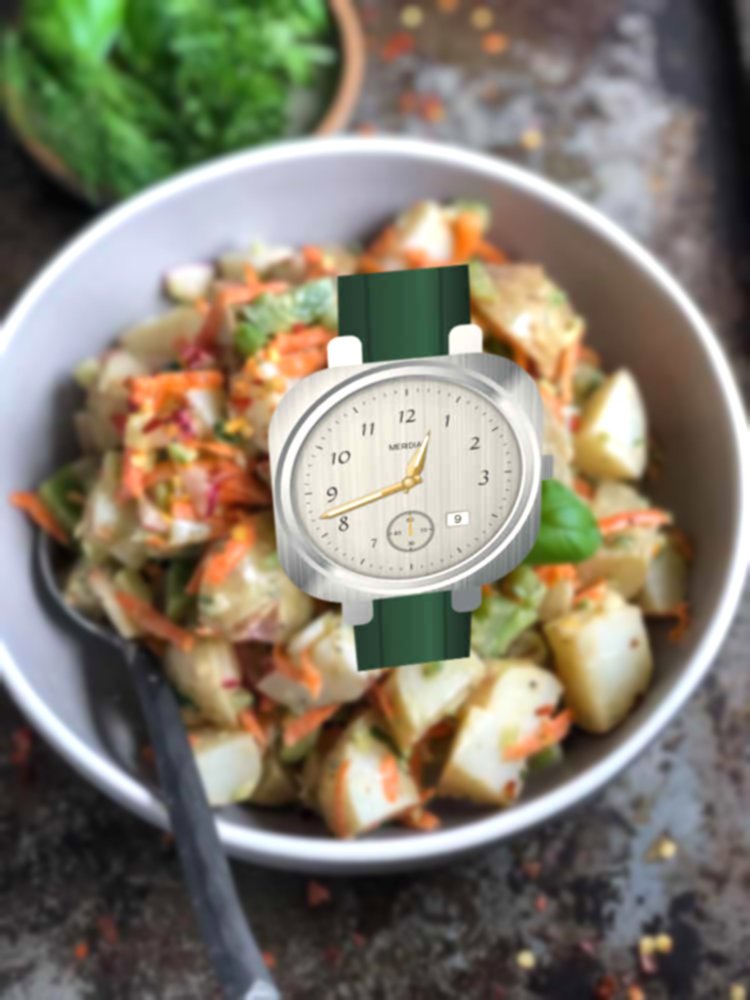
12:42
